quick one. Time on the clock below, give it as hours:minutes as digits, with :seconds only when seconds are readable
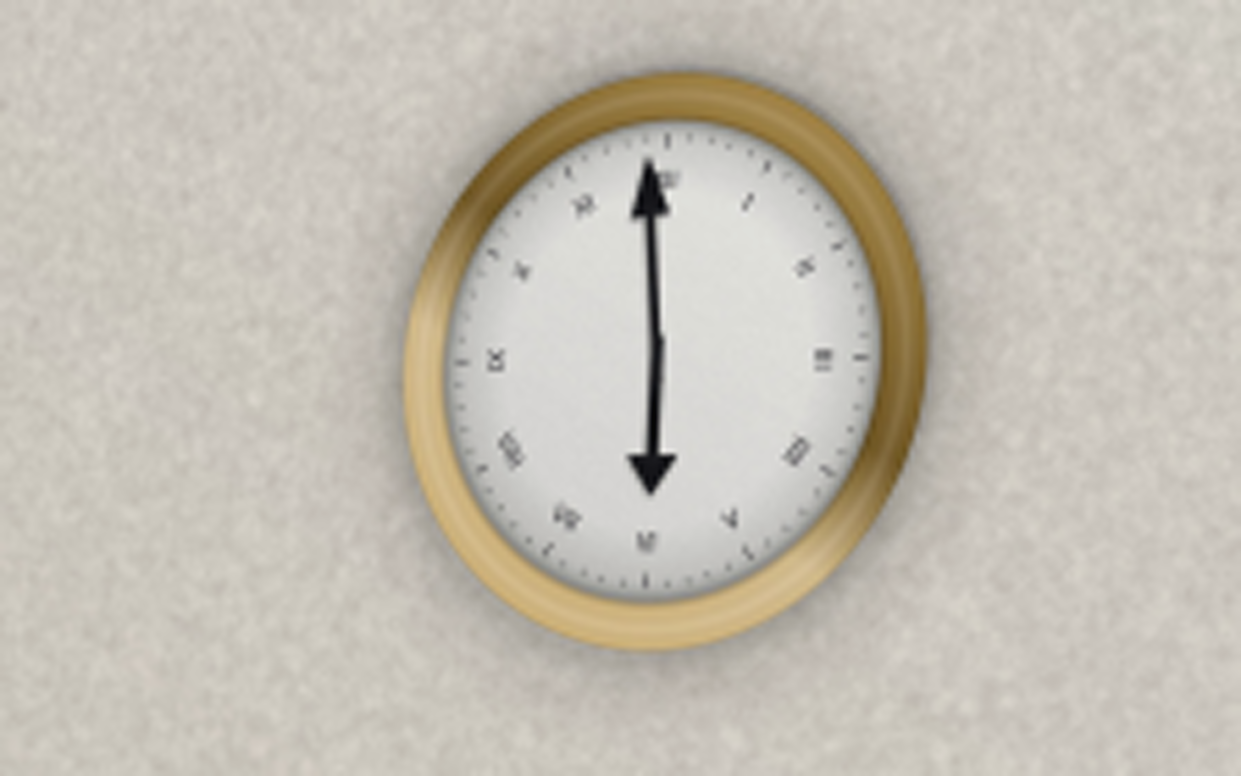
5:59
